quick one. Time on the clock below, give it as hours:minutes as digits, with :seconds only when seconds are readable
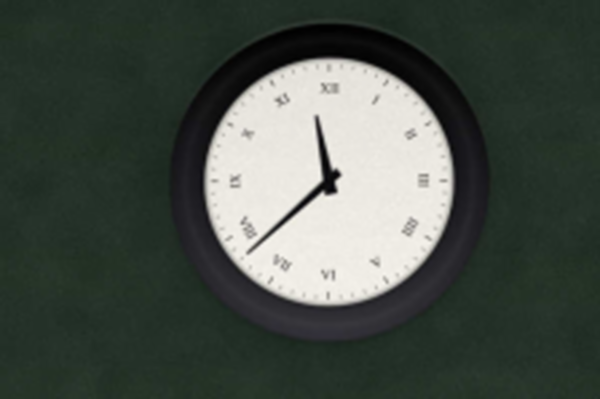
11:38
